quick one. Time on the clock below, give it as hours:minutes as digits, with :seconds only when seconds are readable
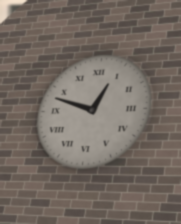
12:48
